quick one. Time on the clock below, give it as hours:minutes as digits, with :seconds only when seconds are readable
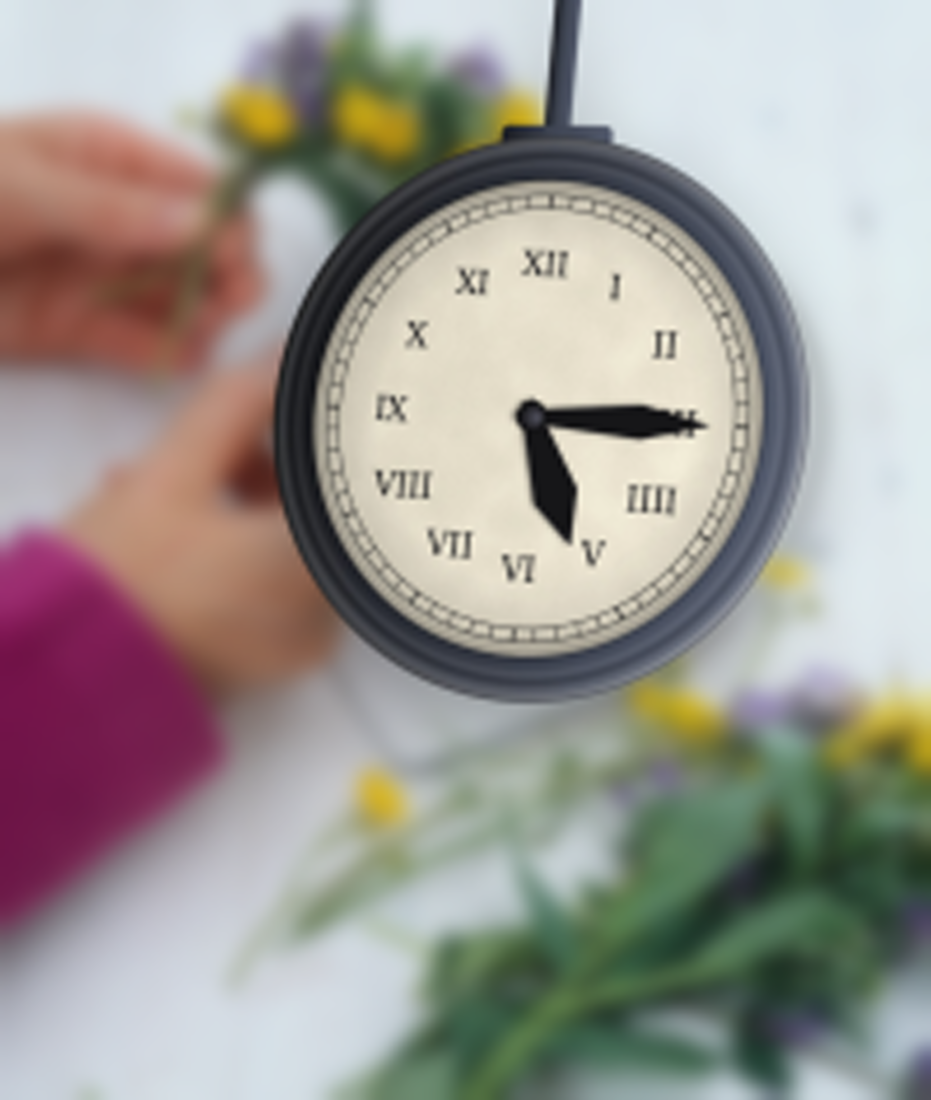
5:15
